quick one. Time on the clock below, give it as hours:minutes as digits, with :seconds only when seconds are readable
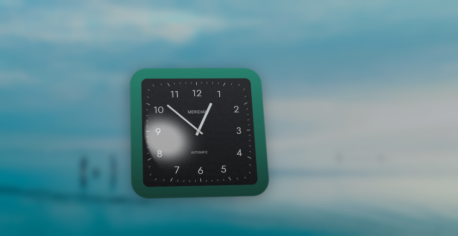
12:52
